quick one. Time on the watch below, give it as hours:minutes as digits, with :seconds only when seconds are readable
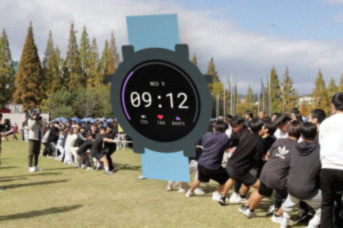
9:12
